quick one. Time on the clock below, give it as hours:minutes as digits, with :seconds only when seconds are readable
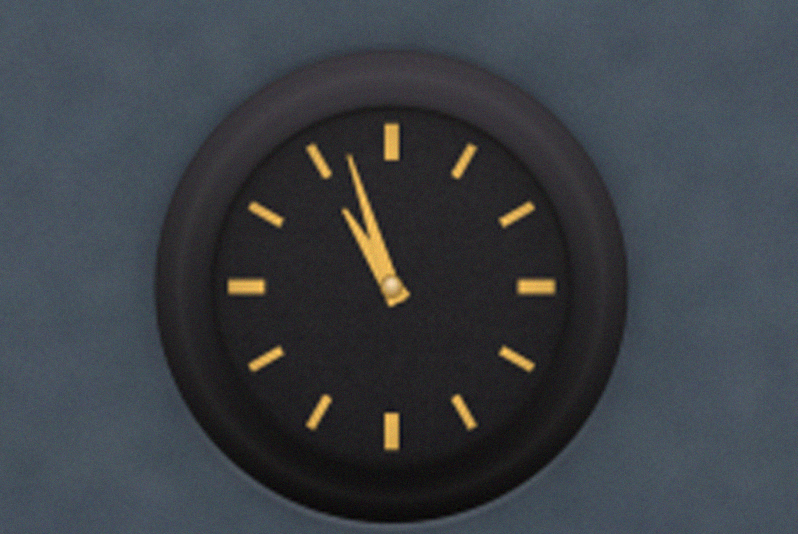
10:57
